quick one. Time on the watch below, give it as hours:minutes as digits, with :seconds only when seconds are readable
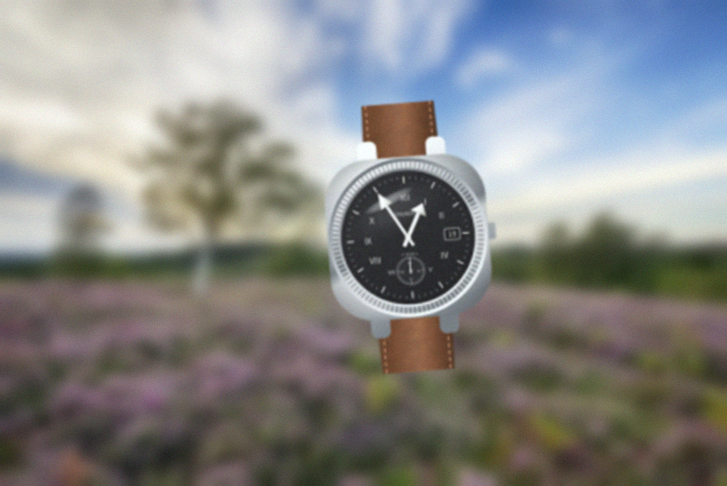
12:55
